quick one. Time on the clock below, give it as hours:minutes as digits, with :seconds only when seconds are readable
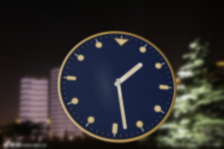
1:28
